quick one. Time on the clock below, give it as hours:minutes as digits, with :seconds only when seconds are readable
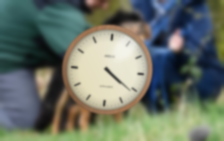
4:21
